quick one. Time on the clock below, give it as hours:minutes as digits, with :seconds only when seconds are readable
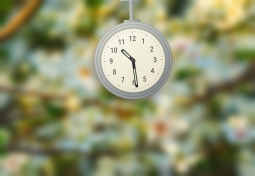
10:29
